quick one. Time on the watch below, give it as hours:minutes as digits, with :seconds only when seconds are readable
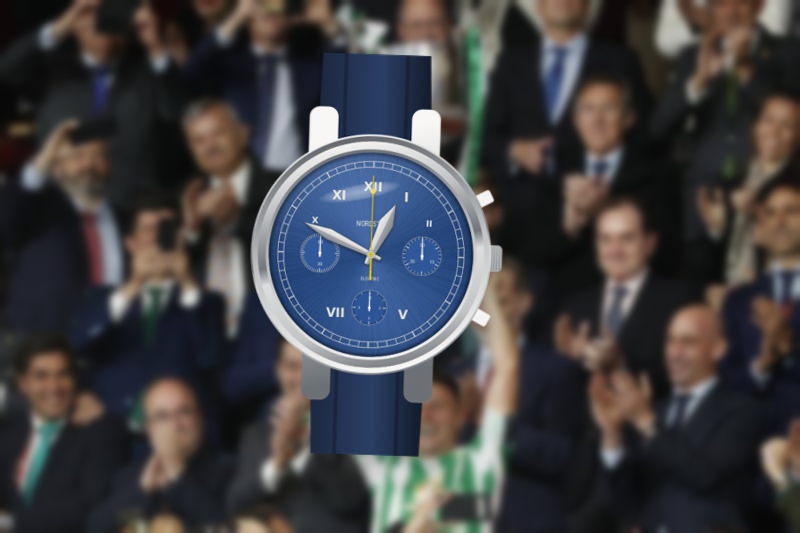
12:49
